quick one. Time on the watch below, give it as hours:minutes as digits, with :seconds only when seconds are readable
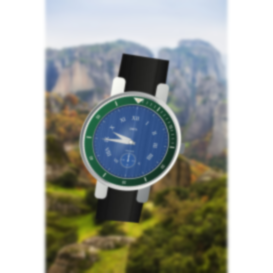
9:45
